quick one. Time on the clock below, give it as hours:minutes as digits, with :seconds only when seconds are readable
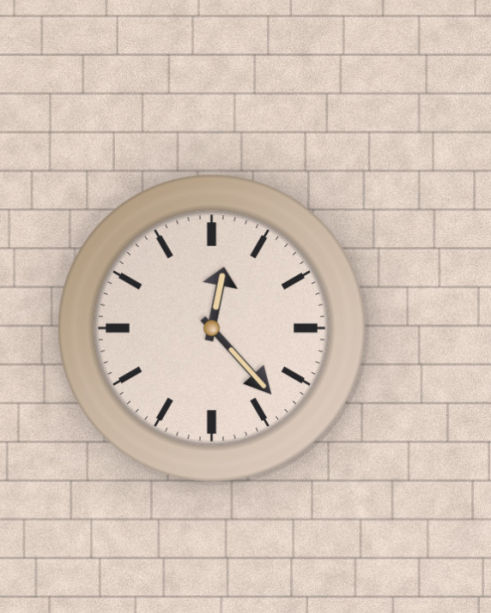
12:23
